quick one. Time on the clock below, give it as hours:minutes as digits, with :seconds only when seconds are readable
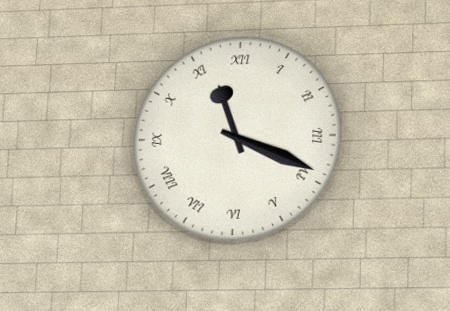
11:19
